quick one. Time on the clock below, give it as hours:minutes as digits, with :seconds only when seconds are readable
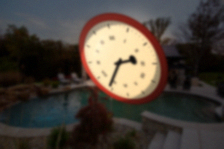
2:36
